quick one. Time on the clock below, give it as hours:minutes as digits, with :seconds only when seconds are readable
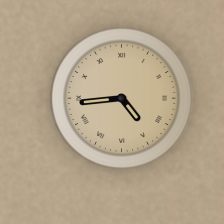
4:44
